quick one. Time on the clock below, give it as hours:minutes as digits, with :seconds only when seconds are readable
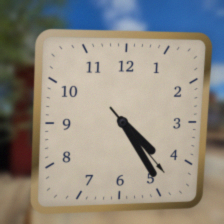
4:24:23
